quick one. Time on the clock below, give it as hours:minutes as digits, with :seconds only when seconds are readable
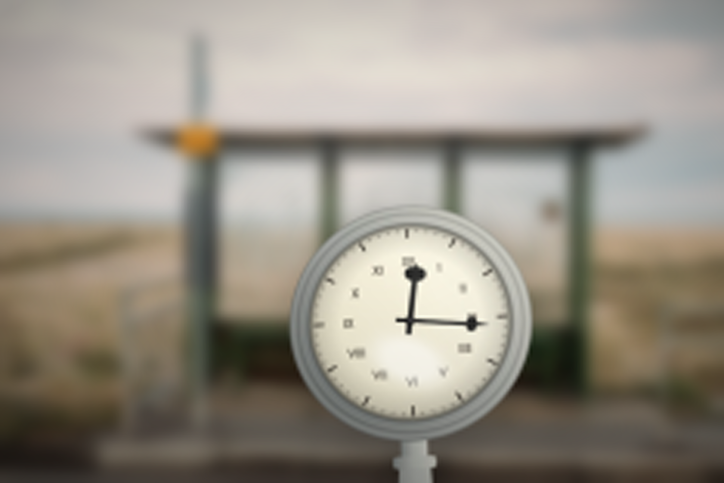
12:16
